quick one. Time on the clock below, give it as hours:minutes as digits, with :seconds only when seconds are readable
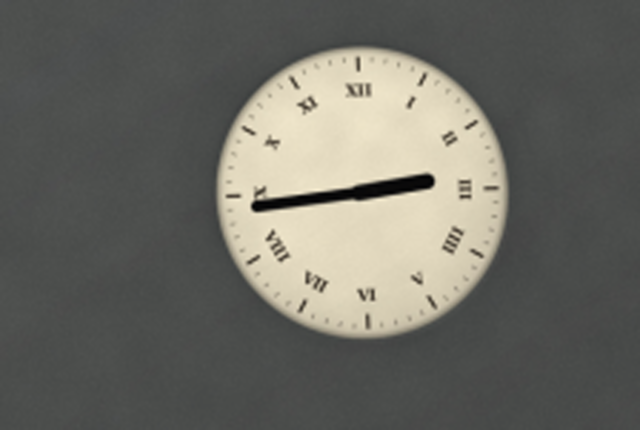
2:44
